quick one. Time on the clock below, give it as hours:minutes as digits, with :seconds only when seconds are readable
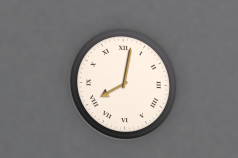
8:02
